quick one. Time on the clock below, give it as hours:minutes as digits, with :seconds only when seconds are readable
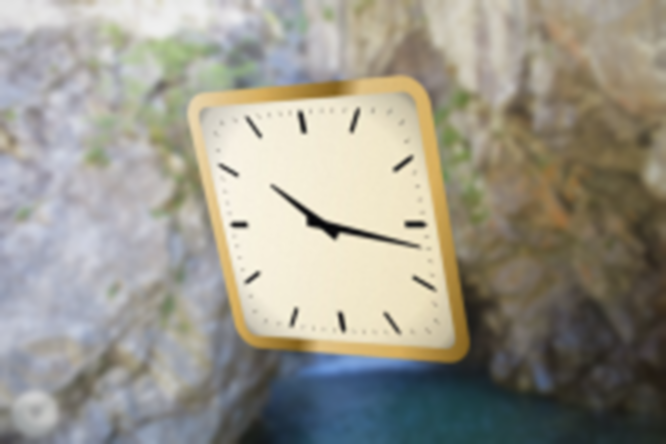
10:17
